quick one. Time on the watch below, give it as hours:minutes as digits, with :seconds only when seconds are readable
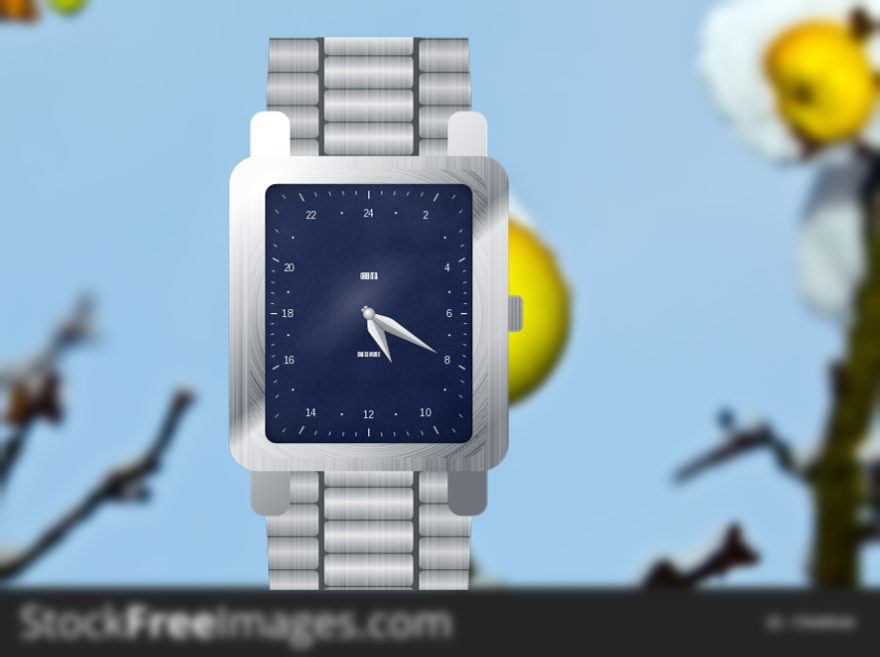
10:20
